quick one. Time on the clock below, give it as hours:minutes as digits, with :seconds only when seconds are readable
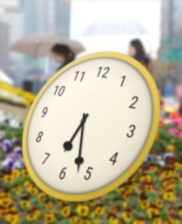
6:27
